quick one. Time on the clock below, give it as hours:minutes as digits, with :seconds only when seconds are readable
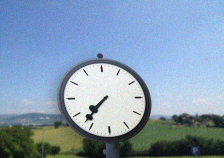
7:37
